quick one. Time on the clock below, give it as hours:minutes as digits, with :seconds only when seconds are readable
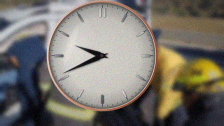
9:41
